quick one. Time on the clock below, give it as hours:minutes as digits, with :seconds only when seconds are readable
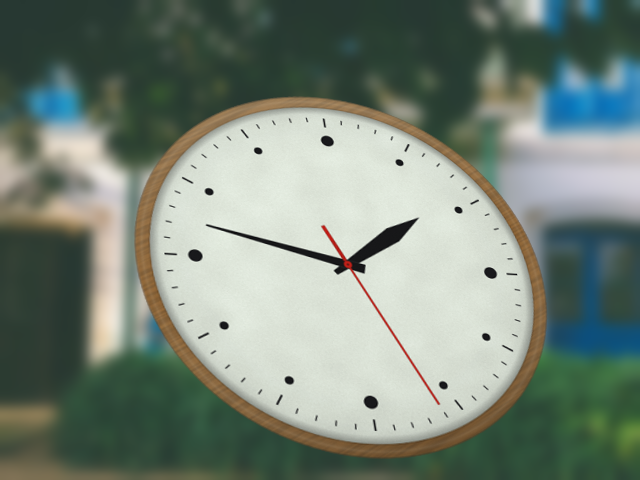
1:47:26
